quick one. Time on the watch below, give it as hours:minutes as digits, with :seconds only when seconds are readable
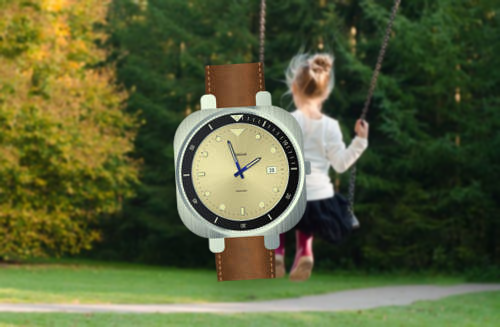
1:57
